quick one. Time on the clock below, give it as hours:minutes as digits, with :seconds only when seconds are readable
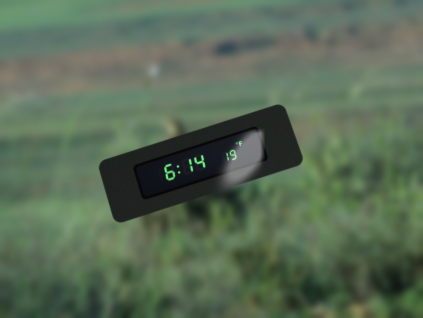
6:14
